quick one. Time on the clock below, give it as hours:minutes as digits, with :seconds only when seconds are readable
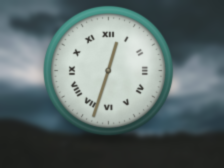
12:33
